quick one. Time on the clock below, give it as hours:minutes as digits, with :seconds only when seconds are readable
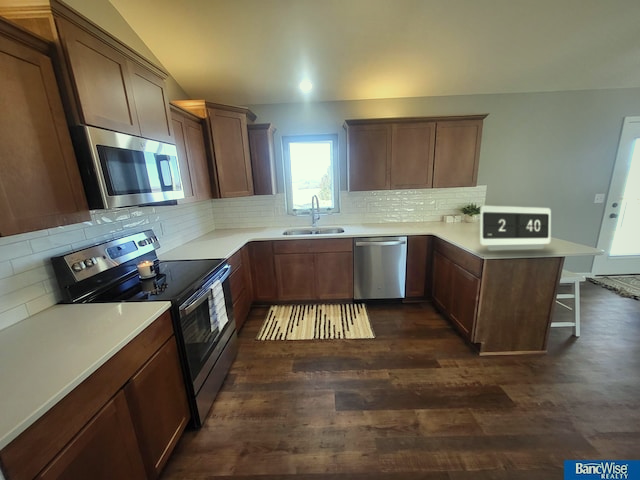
2:40
